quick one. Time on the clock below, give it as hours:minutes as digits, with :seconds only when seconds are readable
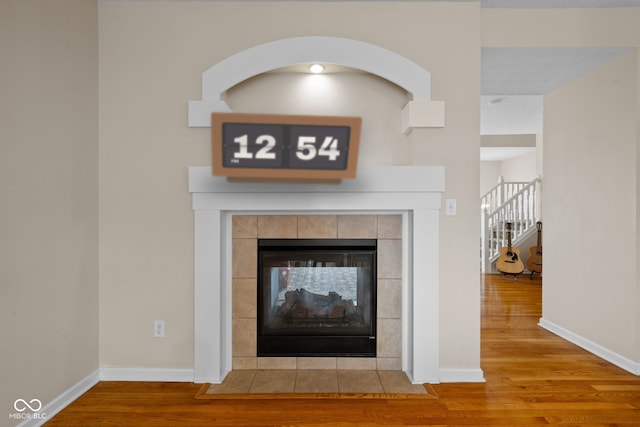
12:54
